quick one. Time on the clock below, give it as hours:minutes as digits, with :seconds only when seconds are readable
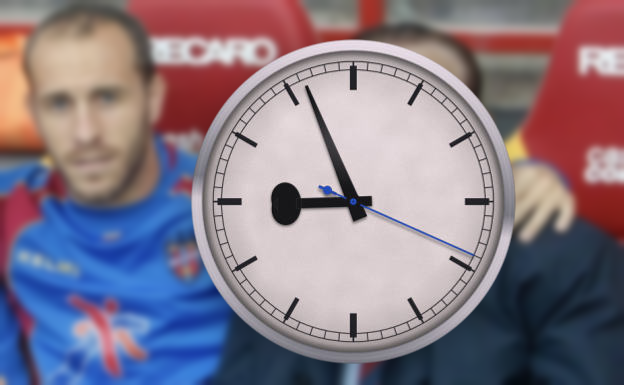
8:56:19
